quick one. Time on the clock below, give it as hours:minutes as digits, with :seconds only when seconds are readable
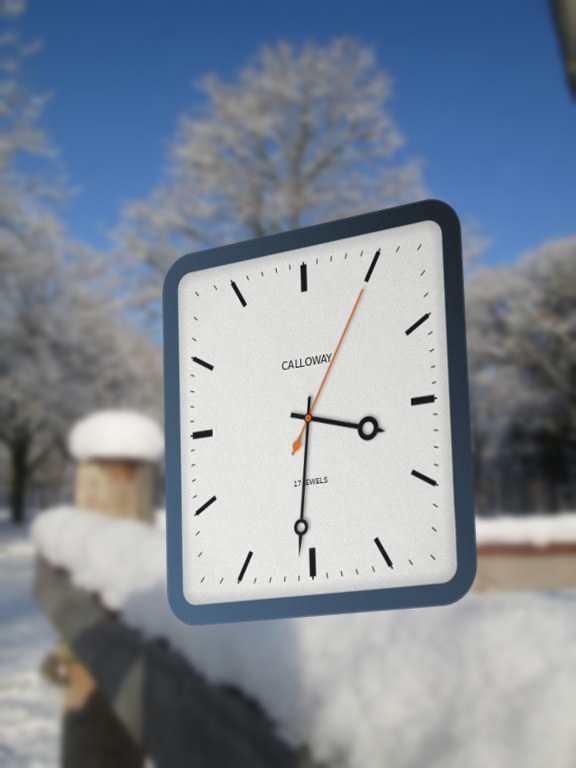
3:31:05
